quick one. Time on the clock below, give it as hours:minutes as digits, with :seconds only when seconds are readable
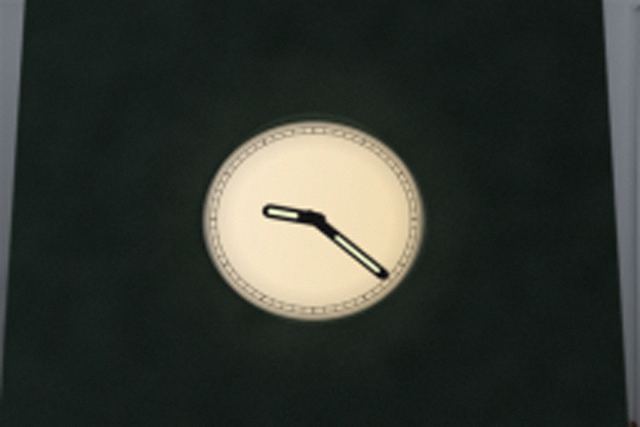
9:22
